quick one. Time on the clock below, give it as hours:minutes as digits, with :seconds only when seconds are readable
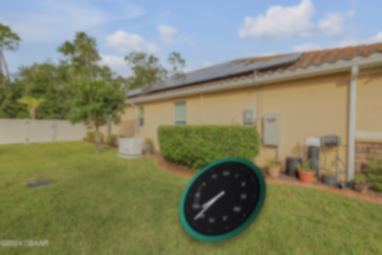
7:36
